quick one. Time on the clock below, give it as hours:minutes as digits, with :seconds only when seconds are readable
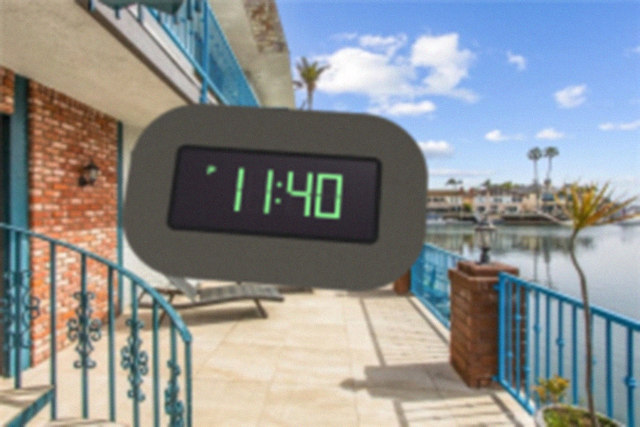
11:40
